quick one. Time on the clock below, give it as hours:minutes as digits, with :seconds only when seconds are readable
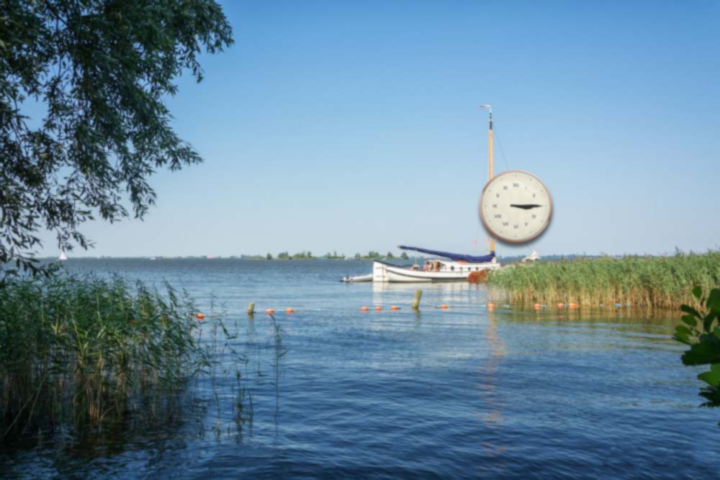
3:15
